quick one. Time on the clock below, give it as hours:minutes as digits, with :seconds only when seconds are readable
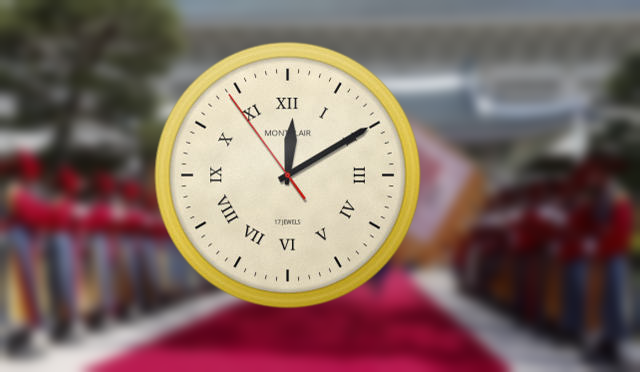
12:09:54
